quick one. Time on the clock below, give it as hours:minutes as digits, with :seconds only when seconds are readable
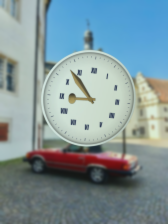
8:53
